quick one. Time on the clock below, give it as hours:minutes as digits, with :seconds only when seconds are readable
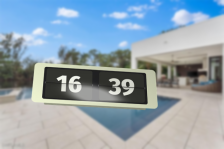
16:39
